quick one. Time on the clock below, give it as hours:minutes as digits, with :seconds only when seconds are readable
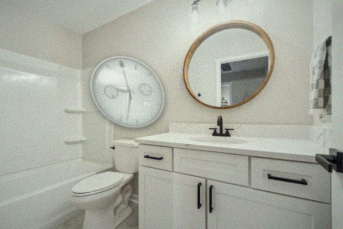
9:33
